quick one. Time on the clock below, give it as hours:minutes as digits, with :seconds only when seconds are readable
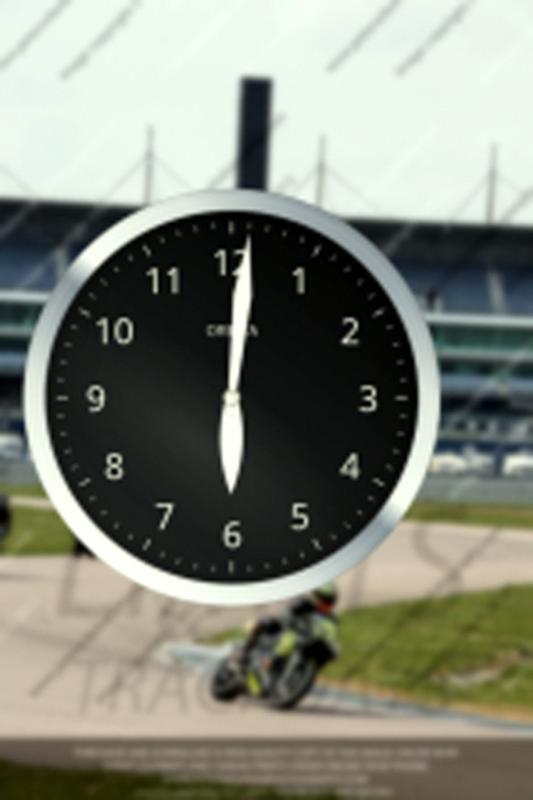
6:01
